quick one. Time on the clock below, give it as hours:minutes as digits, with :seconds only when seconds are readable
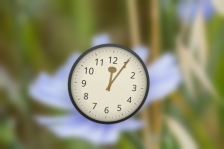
12:05
